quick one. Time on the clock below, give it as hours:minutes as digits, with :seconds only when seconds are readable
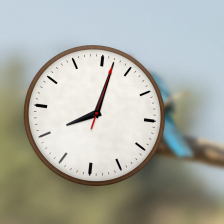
8:02:02
